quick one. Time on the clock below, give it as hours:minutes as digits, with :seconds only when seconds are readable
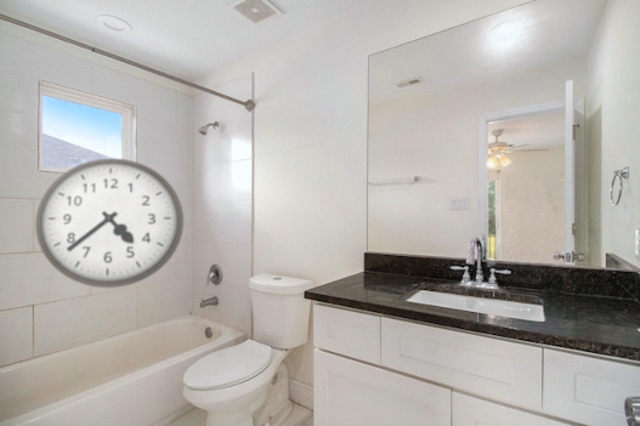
4:38
